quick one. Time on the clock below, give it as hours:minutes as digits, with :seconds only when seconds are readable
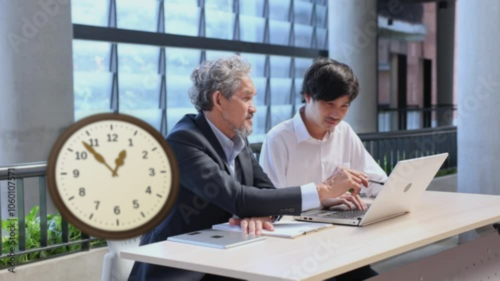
12:53
